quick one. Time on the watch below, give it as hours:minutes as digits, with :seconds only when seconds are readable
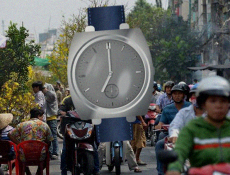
7:00
